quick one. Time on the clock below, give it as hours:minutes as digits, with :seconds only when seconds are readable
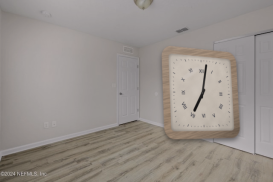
7:02
